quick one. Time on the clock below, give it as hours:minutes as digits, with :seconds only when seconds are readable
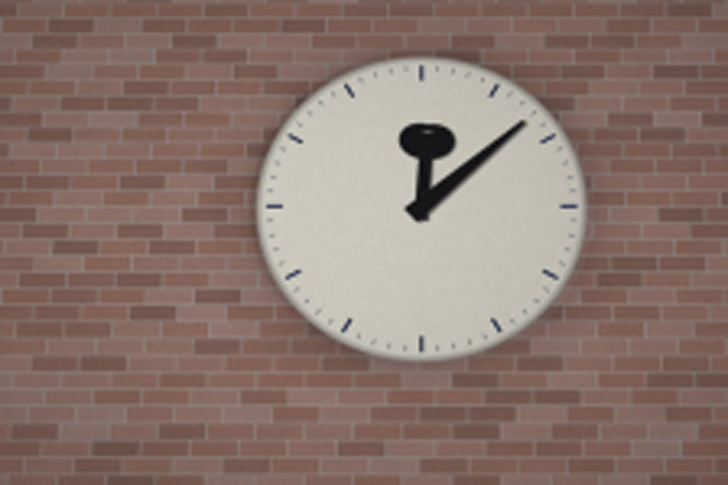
12:08
